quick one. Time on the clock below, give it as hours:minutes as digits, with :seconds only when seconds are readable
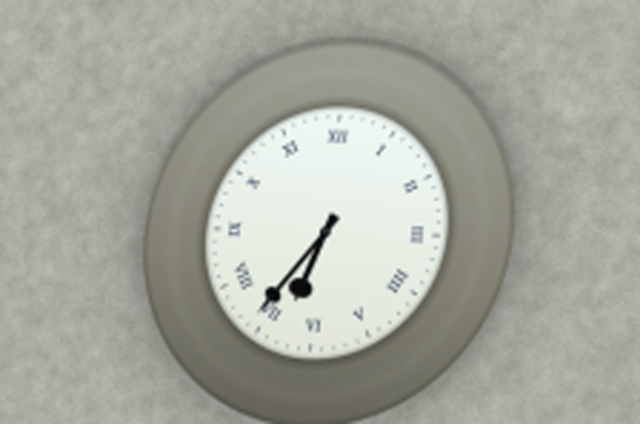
6:36
